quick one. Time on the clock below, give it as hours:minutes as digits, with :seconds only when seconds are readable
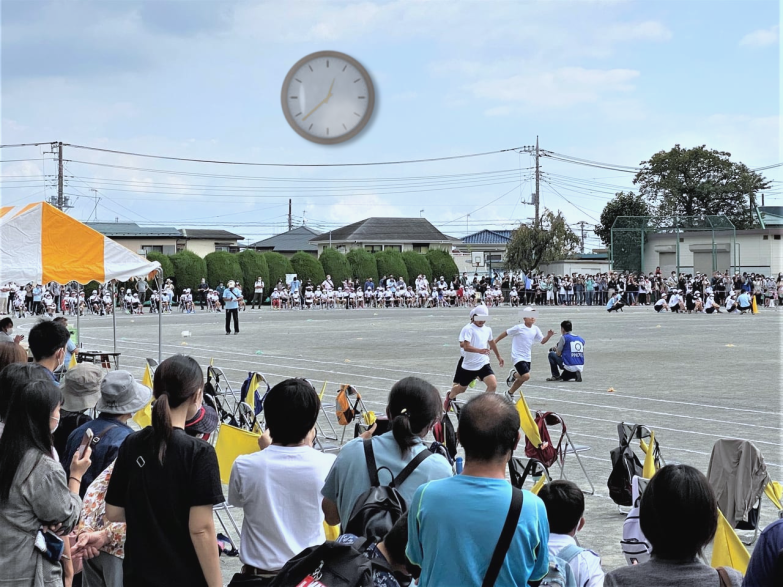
12:38
